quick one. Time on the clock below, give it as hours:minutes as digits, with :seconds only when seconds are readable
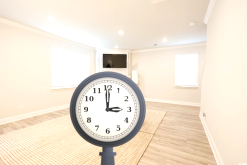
3:00
